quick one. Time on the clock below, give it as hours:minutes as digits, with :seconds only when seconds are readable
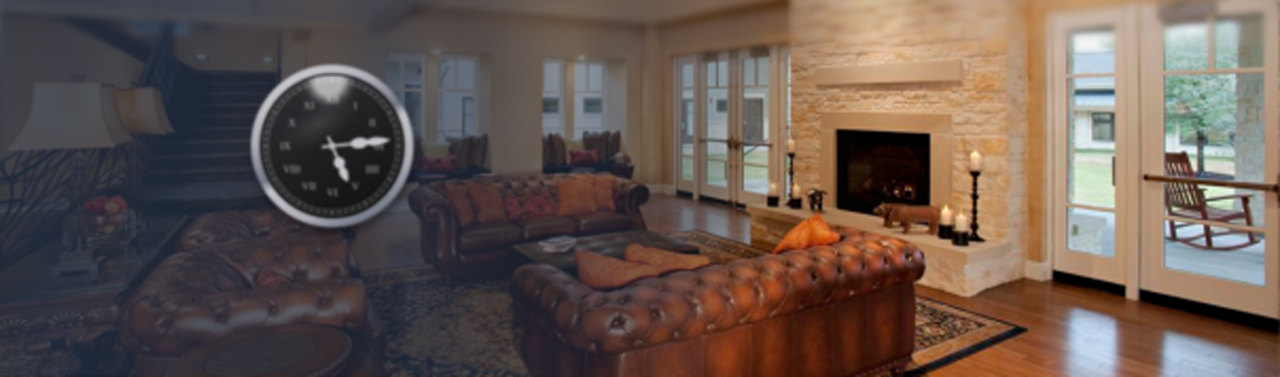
5:14
